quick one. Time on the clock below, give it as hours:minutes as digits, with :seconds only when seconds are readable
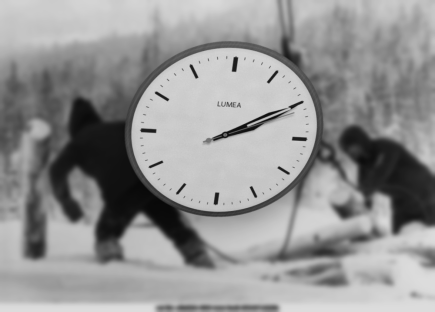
2:10:11
